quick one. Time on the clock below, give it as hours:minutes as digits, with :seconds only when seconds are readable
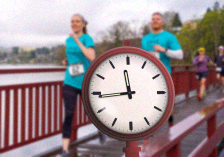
11:44
